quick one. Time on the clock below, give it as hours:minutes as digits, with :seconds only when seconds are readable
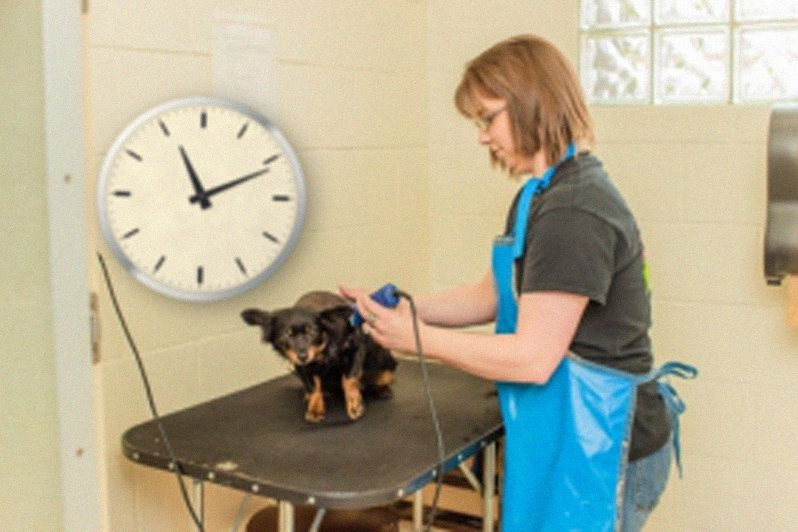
11:11
